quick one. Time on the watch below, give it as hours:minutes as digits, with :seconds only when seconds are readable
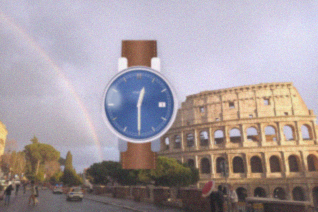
12:30
